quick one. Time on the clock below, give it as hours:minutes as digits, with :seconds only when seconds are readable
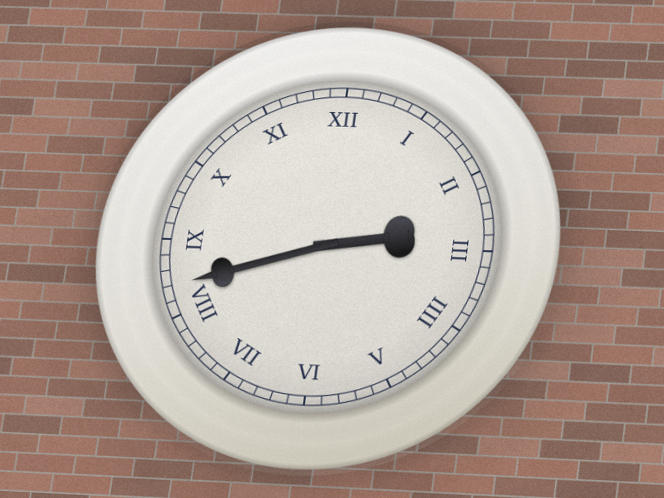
2:42
